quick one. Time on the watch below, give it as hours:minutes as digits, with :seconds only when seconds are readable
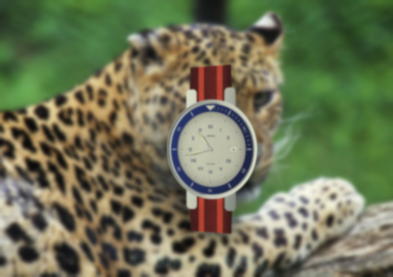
10:43
